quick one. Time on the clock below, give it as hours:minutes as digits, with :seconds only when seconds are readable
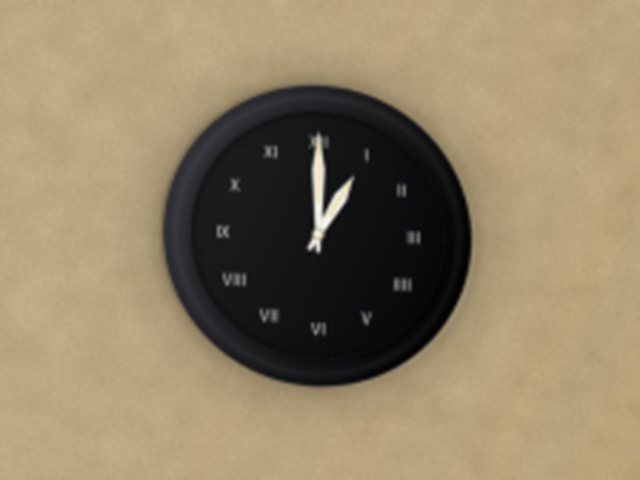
1:00
